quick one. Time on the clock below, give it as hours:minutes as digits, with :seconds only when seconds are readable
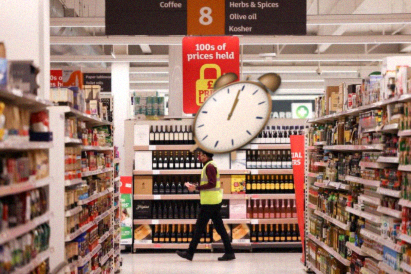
11:59
